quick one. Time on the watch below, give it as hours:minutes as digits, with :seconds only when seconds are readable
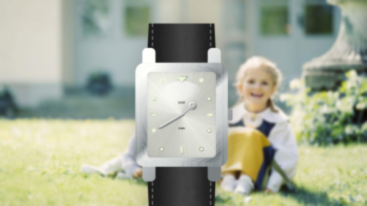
1:40
